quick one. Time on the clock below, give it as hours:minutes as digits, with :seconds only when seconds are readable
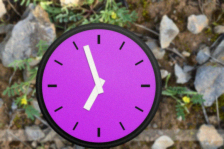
6:57
